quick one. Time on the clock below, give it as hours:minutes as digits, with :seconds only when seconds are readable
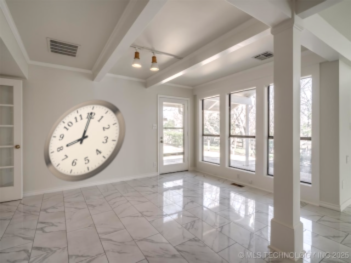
8:00
